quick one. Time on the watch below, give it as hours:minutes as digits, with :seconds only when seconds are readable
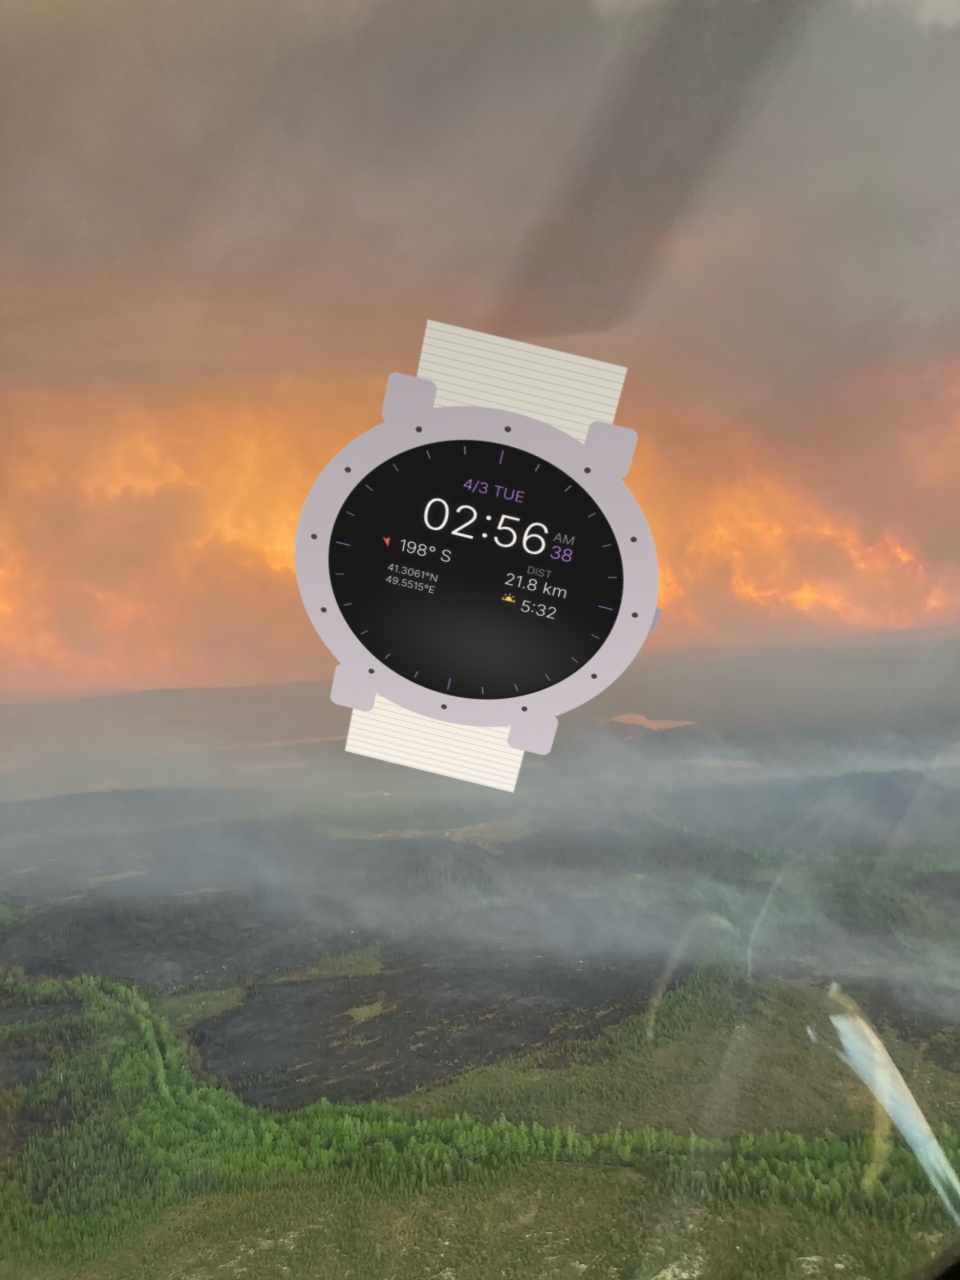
2:56:38
